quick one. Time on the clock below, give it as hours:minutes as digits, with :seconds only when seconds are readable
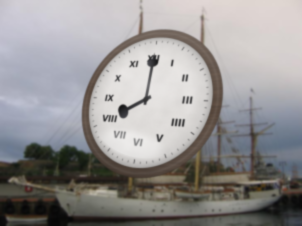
8:00
